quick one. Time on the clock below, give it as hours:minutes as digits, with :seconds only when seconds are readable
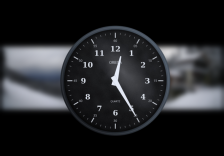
12:25
